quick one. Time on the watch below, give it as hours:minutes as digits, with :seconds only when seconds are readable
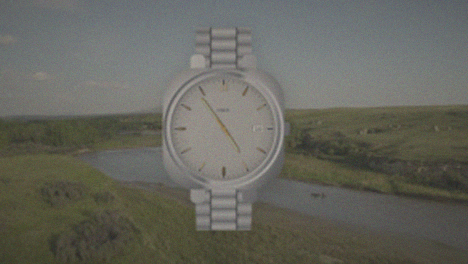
4:54
